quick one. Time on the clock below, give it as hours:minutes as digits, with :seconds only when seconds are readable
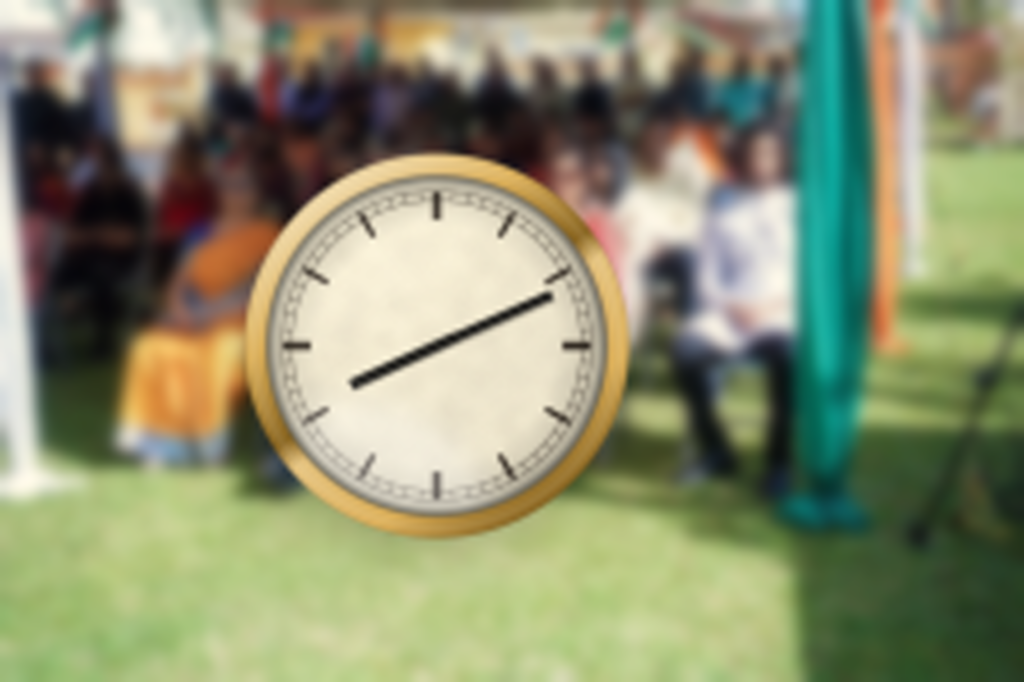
8:11
